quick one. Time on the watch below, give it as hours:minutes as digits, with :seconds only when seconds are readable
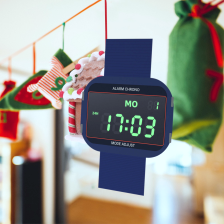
17:03
